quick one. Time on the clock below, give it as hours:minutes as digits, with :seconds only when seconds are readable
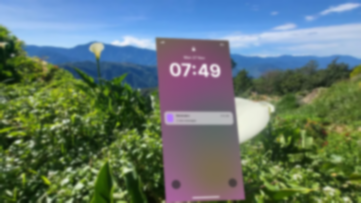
7:49
